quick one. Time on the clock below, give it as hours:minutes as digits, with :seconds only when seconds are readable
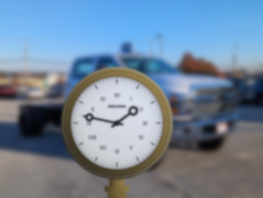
1:47
